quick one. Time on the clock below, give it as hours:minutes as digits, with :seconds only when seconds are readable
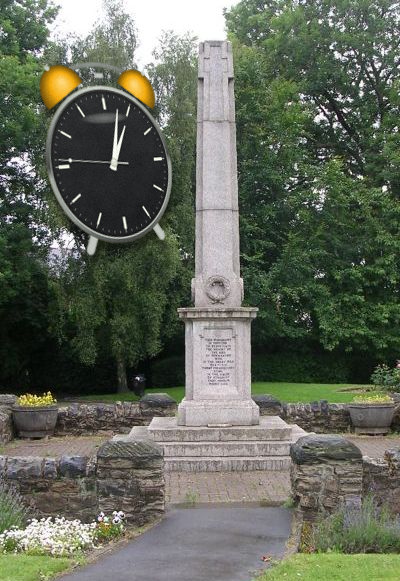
1:02:46
